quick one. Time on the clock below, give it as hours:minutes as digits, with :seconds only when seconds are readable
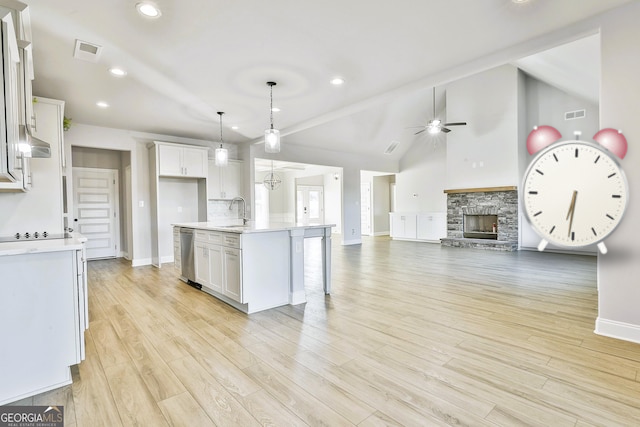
6:31
